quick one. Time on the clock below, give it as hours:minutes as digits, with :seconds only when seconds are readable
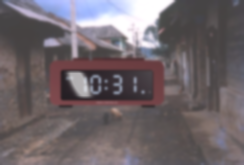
10:31
